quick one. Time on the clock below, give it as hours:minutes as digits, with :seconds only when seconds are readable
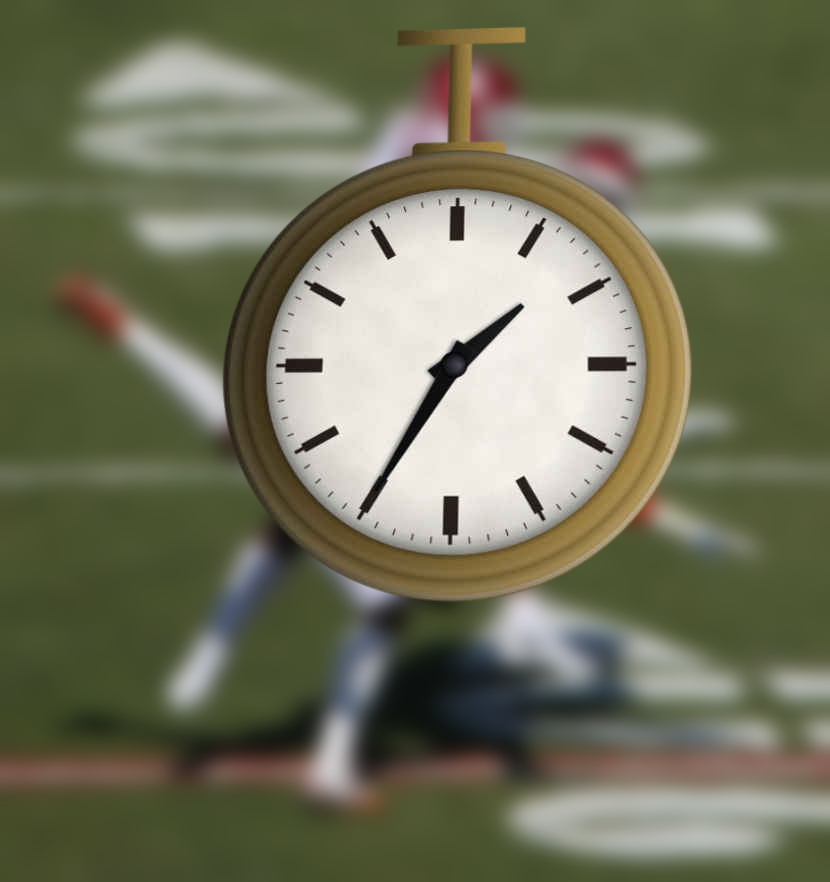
1:35
